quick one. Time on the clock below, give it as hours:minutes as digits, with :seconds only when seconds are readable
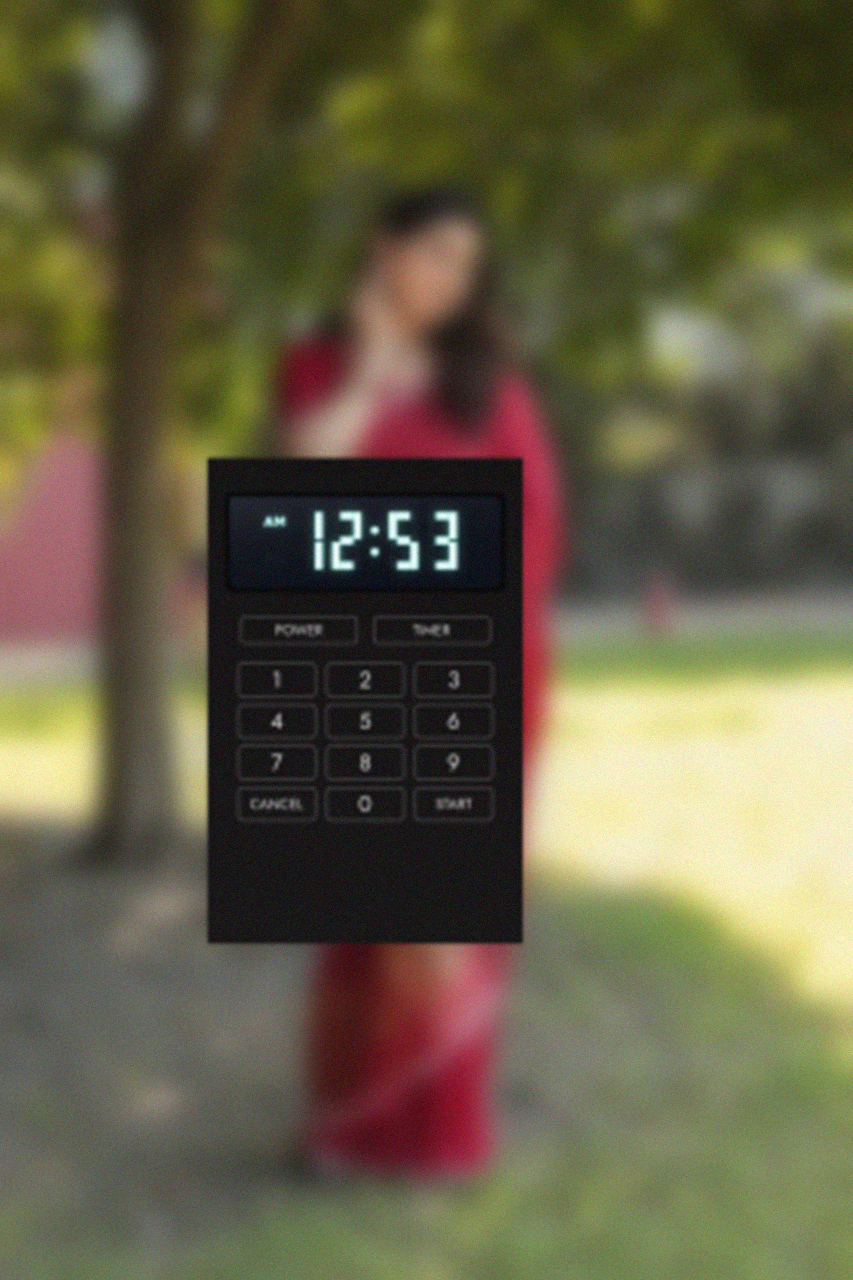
12:53
